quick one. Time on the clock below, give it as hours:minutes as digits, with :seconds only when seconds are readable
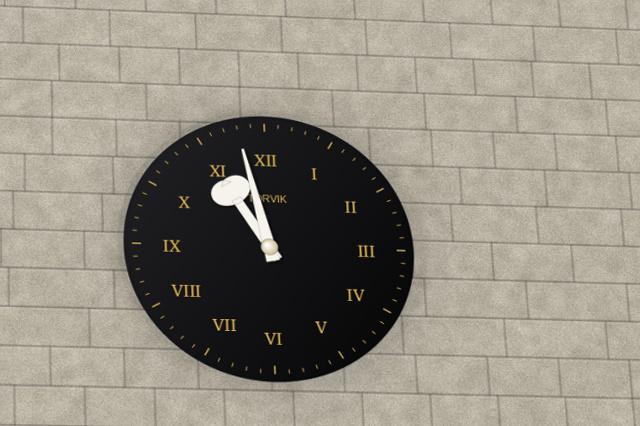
10:58
